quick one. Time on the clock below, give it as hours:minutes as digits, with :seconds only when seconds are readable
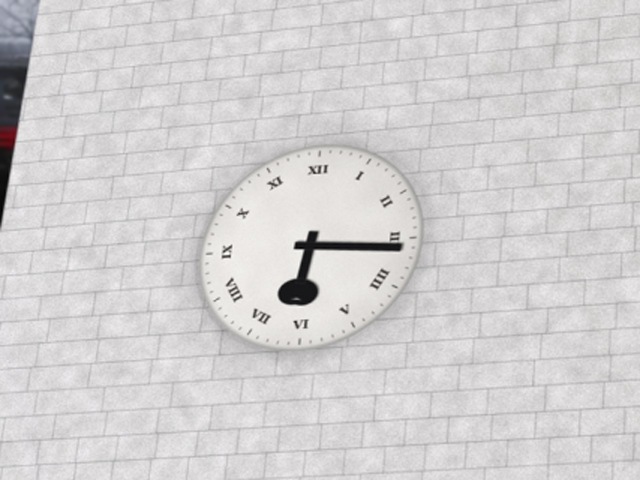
6:16
